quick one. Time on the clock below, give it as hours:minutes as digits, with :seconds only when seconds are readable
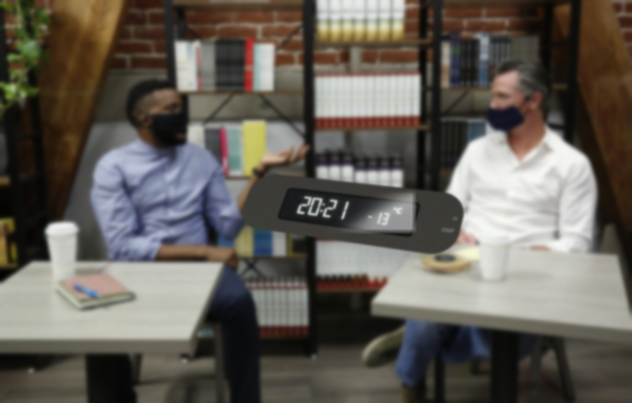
20:21
